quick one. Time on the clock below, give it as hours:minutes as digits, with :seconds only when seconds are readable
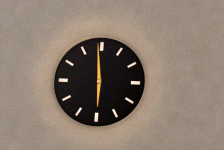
5:59
